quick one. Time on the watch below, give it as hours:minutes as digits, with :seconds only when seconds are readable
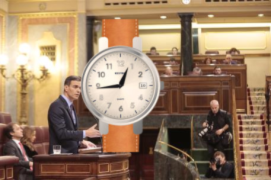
12:44
